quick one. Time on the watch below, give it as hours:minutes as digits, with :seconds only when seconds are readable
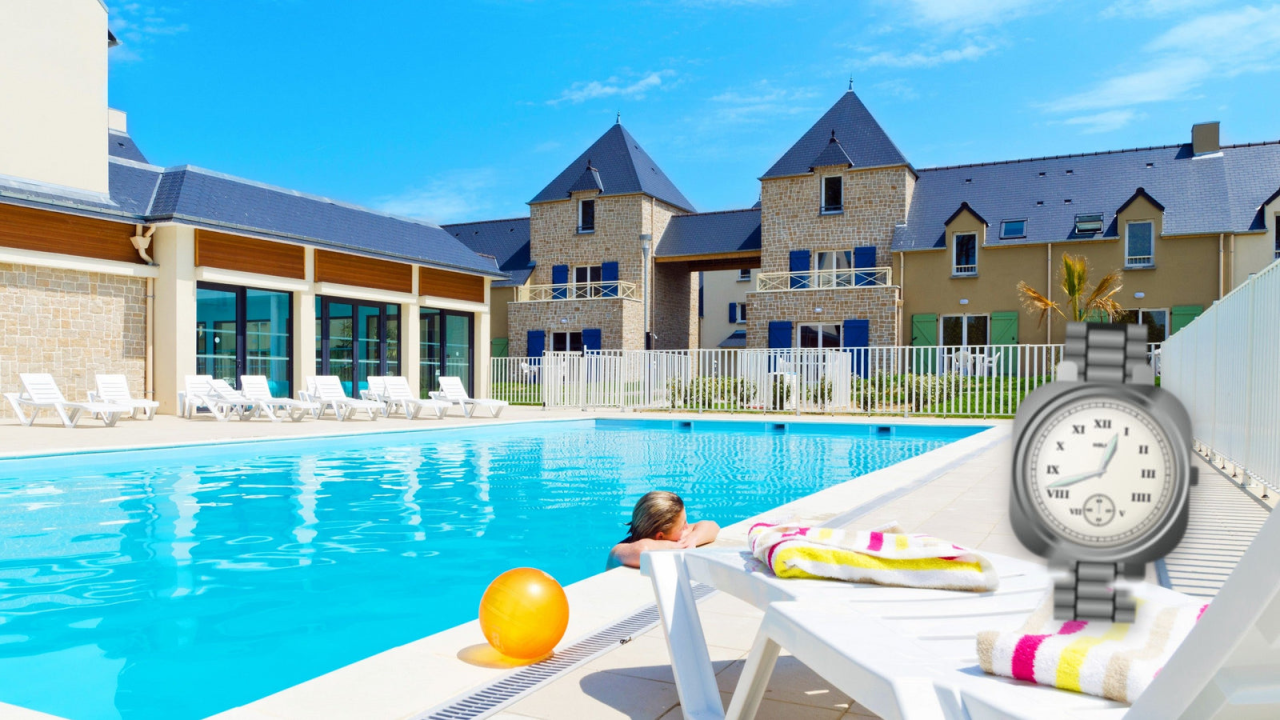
12:42
